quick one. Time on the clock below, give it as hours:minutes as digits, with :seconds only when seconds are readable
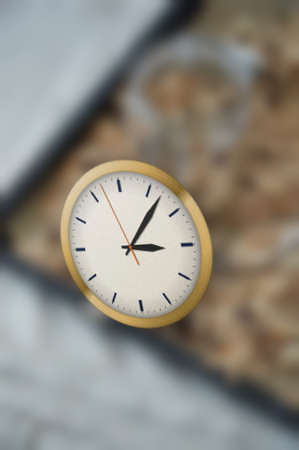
3:06:57
